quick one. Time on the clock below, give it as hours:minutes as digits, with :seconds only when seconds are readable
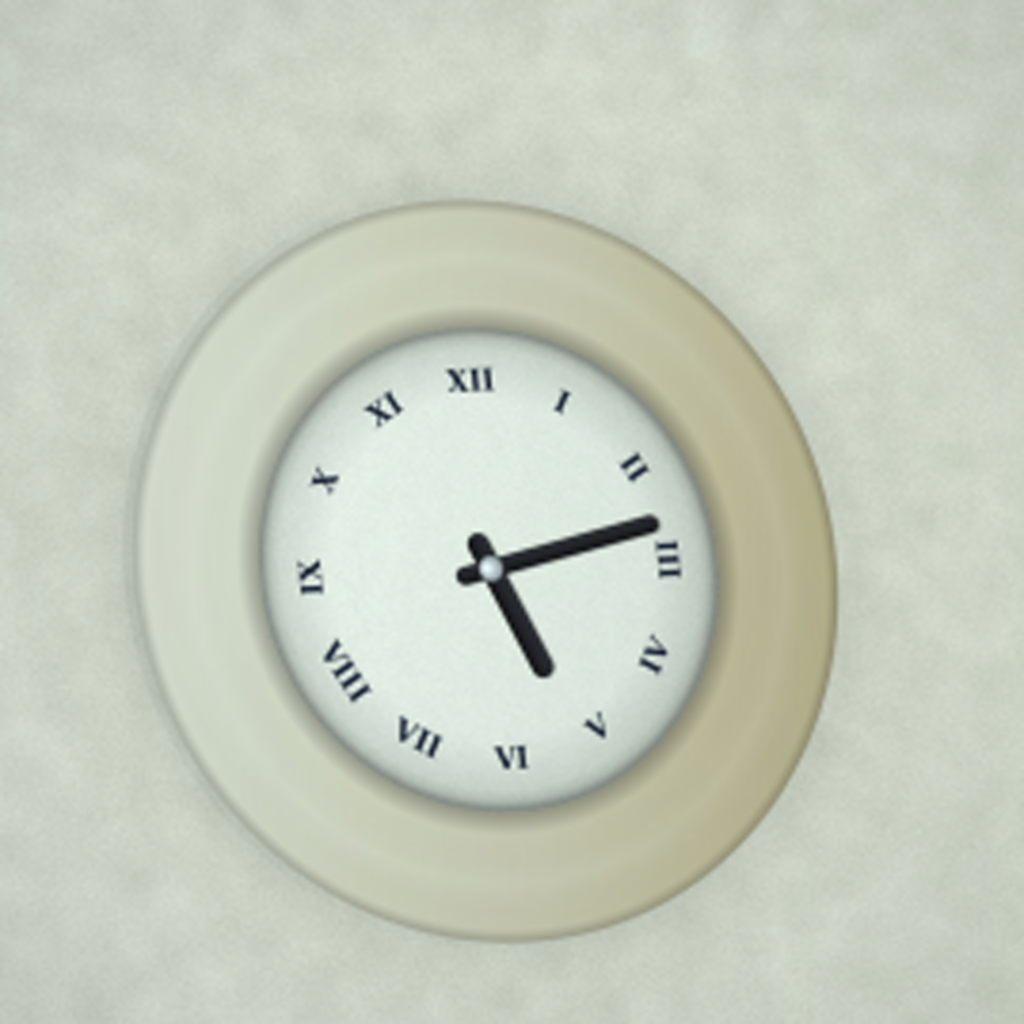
5:13
